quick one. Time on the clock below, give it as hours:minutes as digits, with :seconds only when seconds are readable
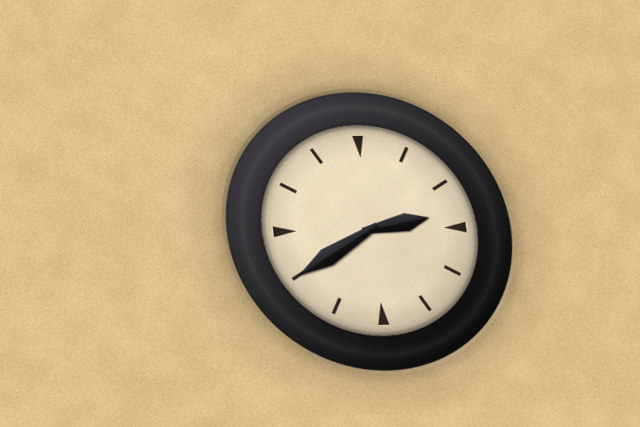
2:40
